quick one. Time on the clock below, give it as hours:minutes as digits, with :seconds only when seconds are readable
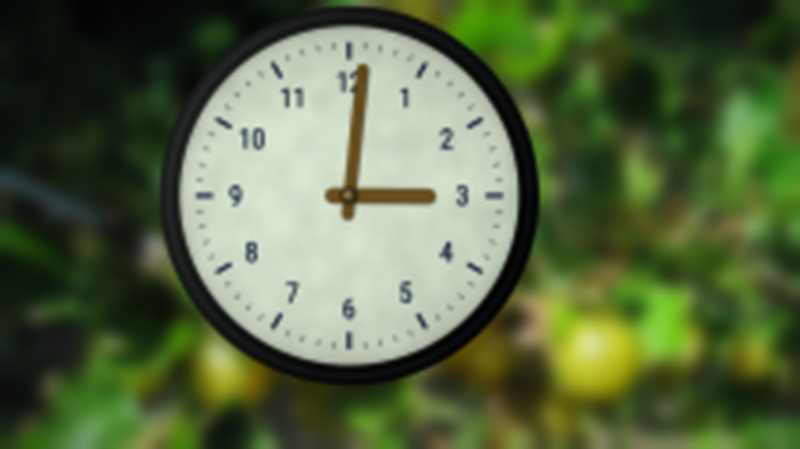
3:01
